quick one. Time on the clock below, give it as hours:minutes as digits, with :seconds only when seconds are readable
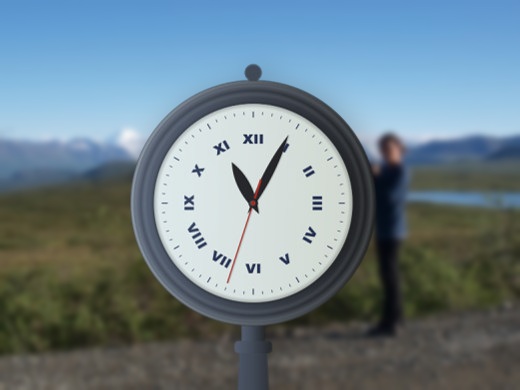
11:04:33
